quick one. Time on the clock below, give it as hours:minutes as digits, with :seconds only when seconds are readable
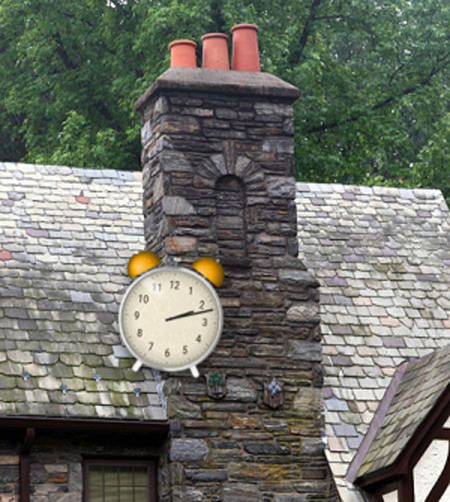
2:12
